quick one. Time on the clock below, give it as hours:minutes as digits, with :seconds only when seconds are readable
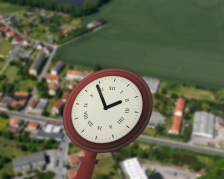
1:54
